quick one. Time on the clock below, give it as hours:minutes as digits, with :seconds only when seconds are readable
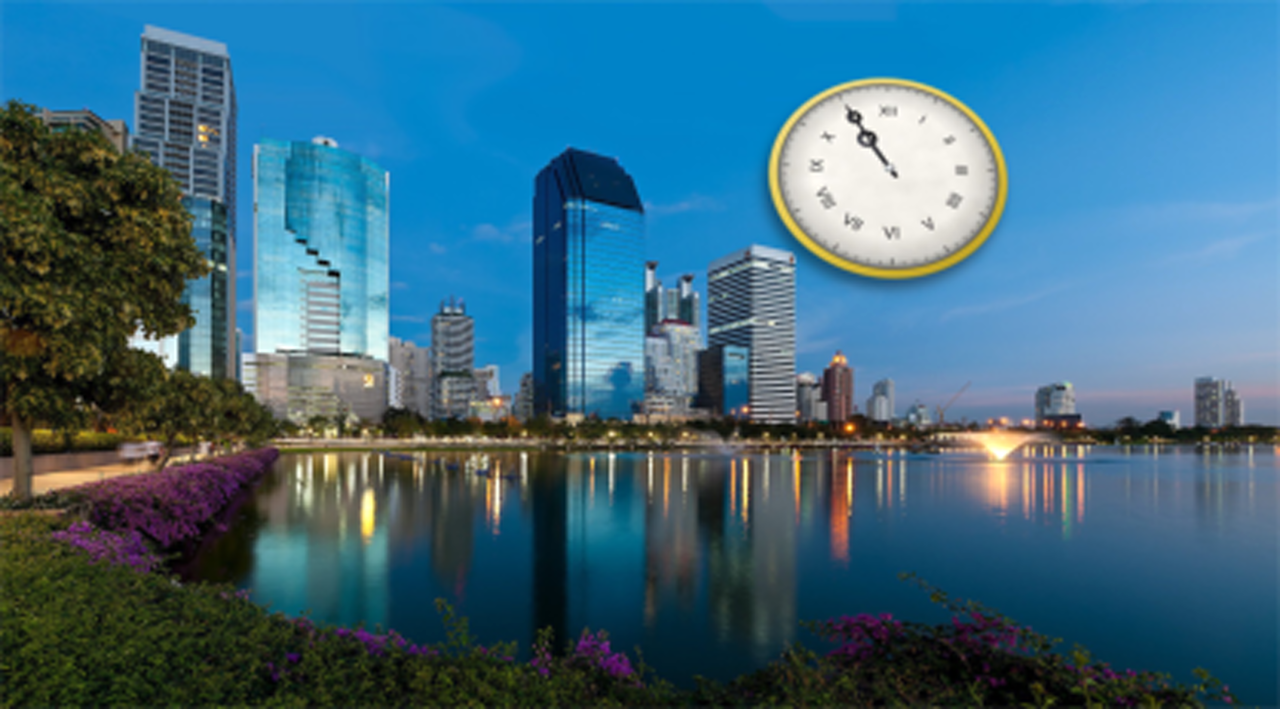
10:55
